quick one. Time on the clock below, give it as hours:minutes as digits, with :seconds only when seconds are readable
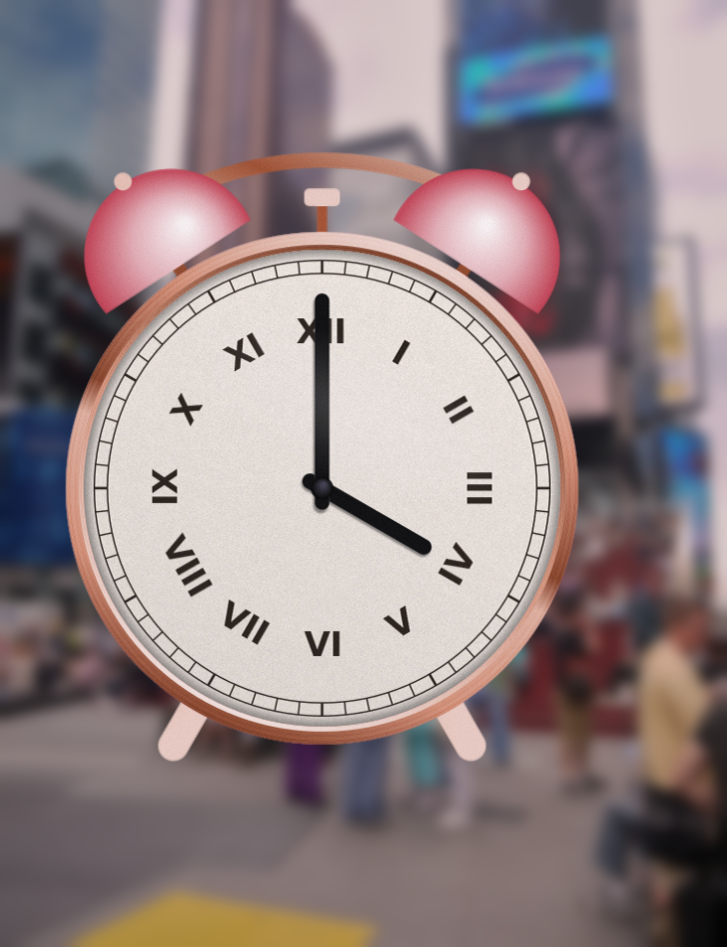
4:00
